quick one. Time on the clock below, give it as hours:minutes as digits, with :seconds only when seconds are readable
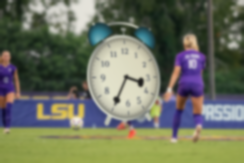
3:35
